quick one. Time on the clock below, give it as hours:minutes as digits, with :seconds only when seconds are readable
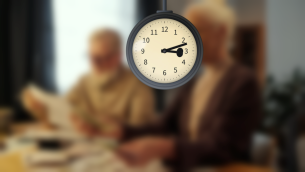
3:12
